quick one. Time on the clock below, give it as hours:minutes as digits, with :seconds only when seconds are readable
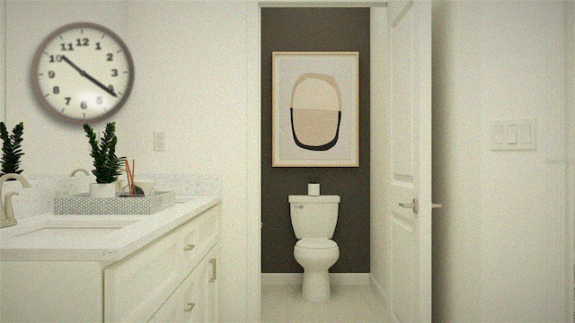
10:21
